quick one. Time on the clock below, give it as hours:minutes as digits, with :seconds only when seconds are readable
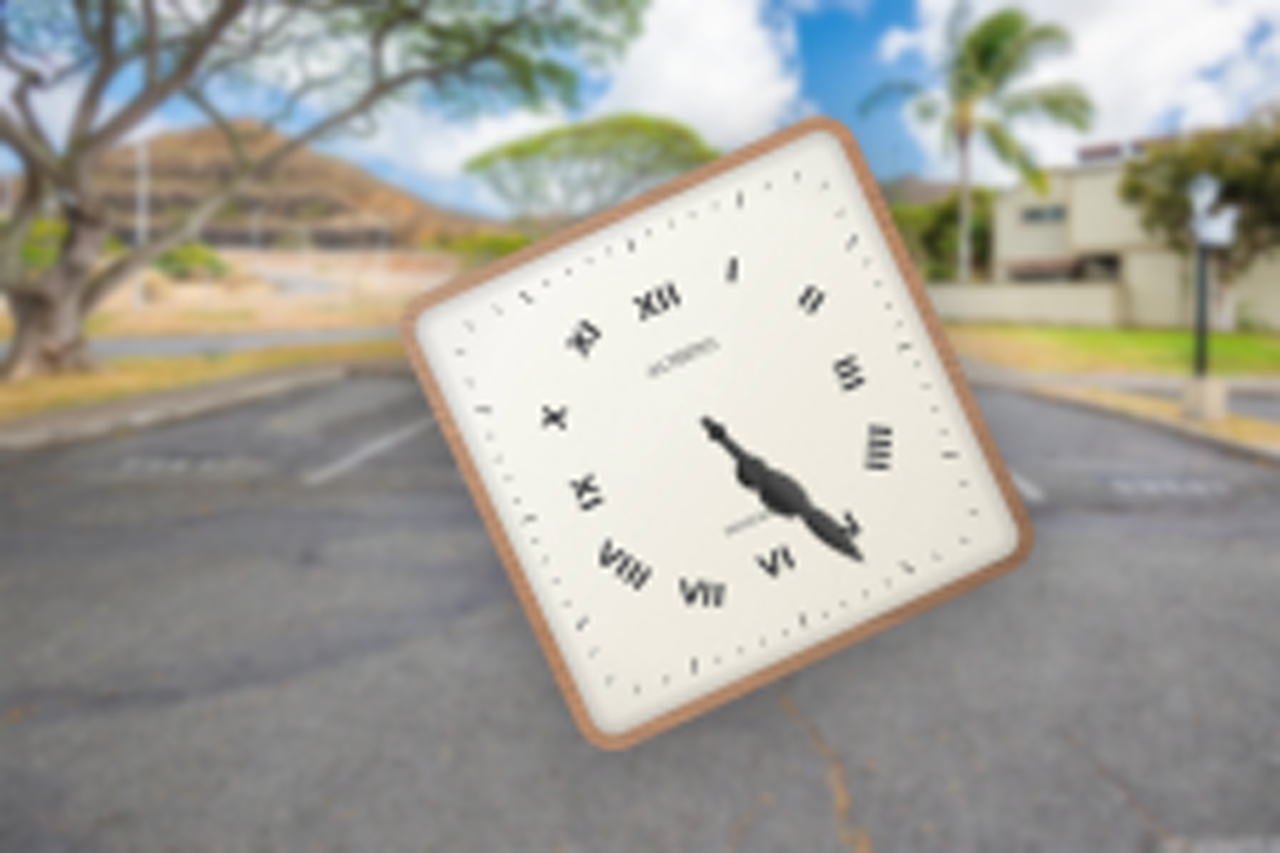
5:26
